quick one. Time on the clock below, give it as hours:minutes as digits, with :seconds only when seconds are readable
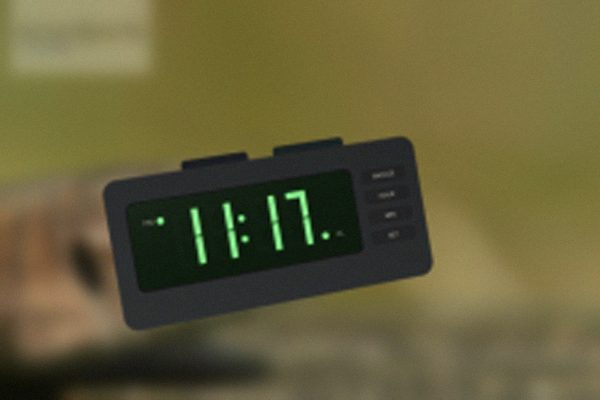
11:17
